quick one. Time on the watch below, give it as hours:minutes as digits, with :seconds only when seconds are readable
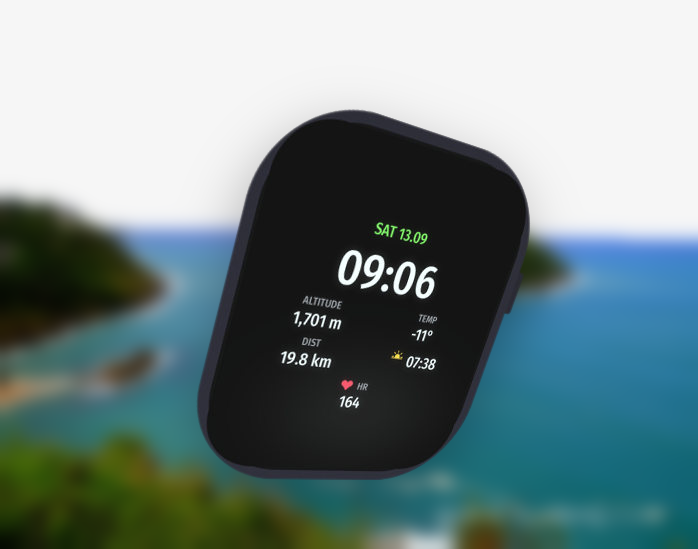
9:06
